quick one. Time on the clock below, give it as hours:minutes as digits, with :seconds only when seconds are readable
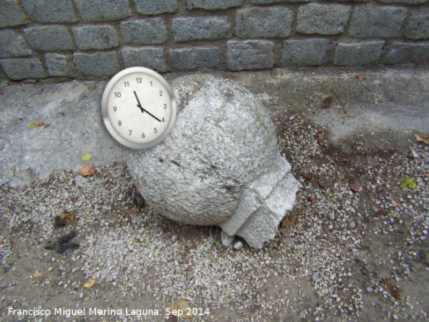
11:21
